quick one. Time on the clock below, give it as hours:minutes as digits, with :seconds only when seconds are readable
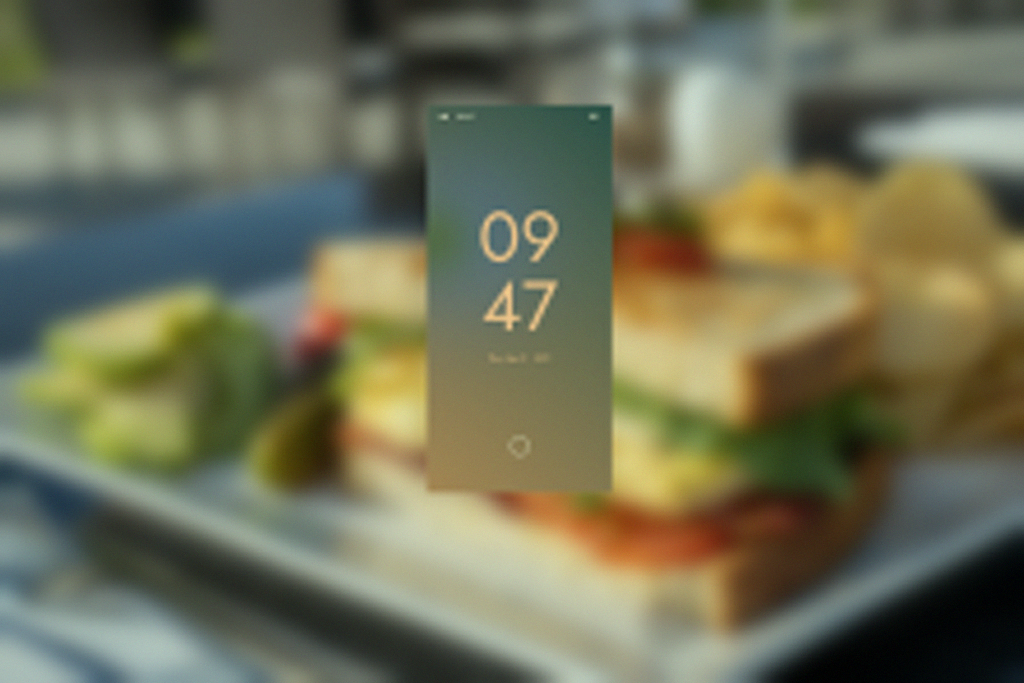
9:47
